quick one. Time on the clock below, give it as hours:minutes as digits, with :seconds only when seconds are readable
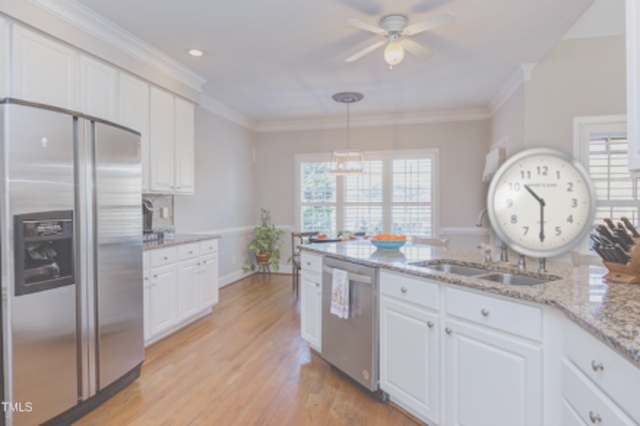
10:30
